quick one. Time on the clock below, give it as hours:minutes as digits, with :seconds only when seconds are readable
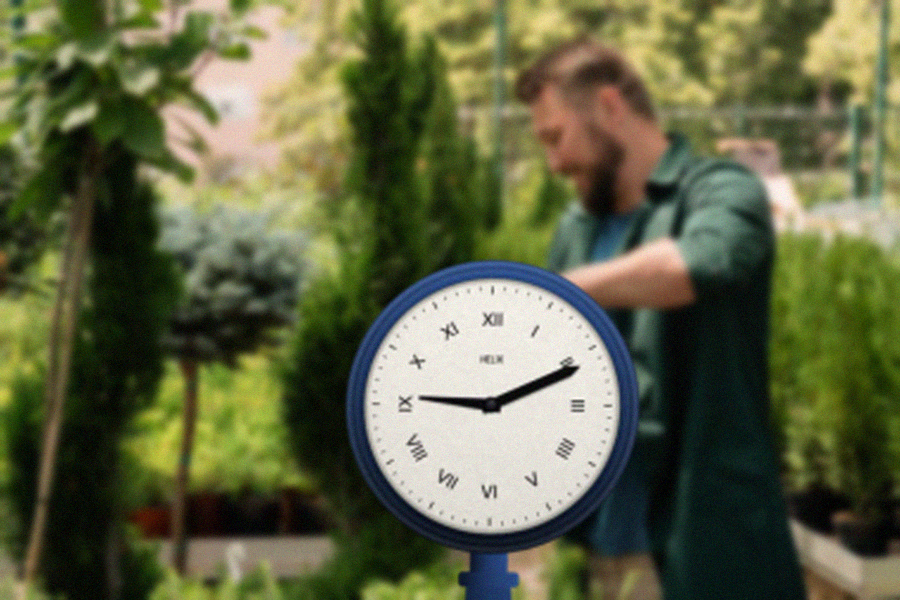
9:11
